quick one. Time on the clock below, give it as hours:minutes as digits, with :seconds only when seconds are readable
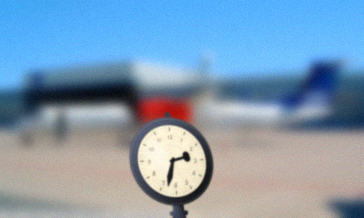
2:33
